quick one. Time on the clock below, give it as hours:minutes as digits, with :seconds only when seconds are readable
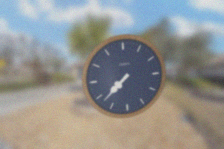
7:38
